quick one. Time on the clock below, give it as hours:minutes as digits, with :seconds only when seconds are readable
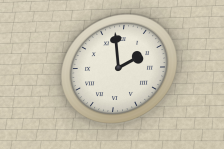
1:58
